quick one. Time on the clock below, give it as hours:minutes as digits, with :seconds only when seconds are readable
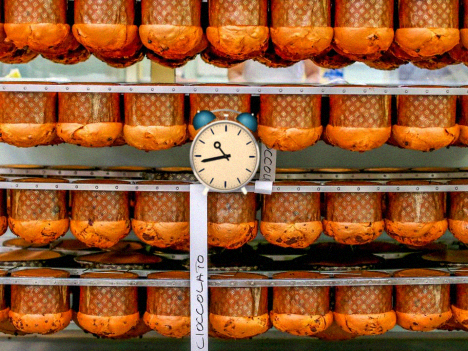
10:43
